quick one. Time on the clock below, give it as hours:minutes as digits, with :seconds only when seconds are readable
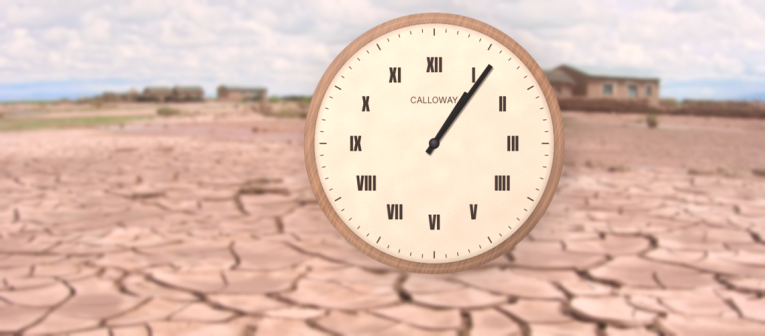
1:06
